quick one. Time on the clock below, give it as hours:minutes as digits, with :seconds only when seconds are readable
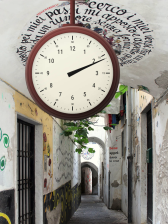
2:11
